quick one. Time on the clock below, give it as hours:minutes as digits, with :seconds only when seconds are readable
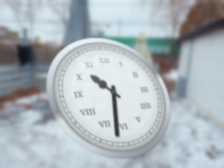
10:32
